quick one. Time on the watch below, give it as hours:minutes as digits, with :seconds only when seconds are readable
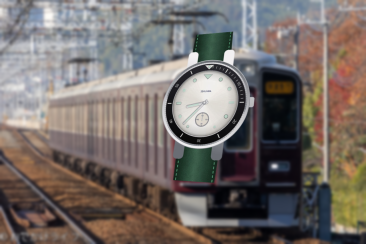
8:37
